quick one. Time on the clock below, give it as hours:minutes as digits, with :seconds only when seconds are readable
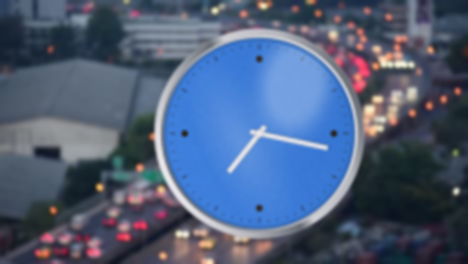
7:17
